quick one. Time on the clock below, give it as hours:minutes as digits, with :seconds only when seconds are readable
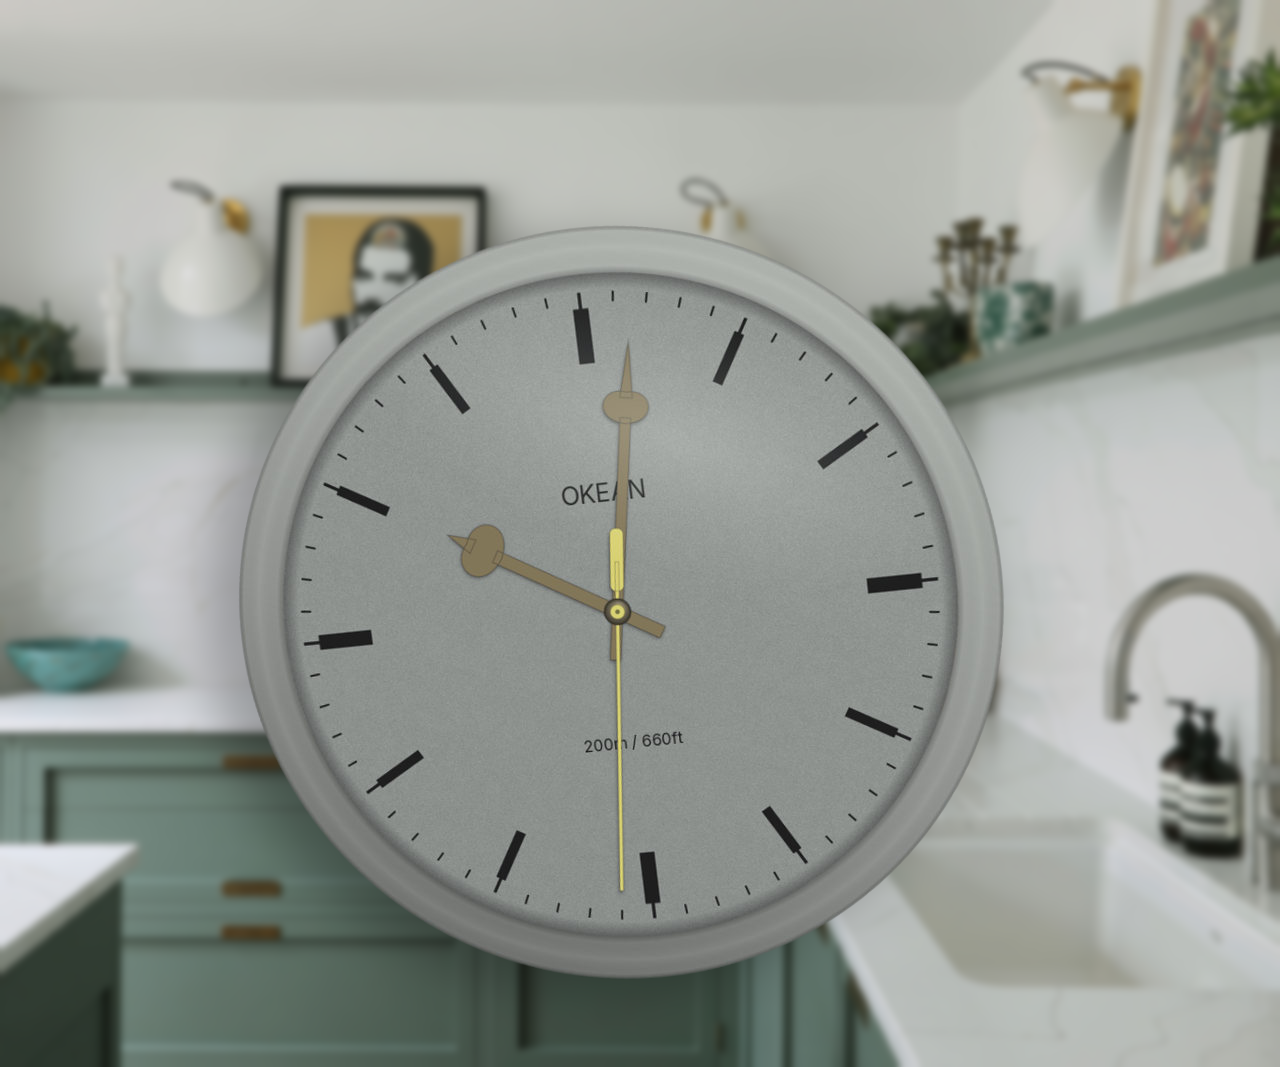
10:01:31
